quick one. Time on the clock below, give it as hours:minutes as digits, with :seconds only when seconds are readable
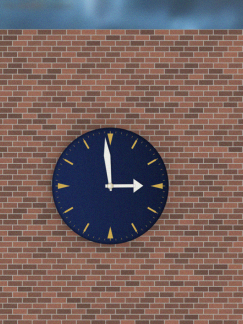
2:59
